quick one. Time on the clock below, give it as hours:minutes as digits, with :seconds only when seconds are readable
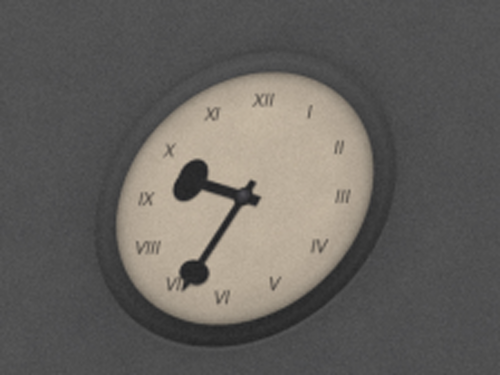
9:34
